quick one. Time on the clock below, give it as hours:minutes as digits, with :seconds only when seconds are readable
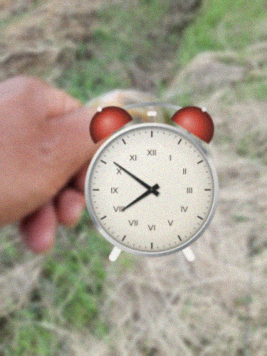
7:51
